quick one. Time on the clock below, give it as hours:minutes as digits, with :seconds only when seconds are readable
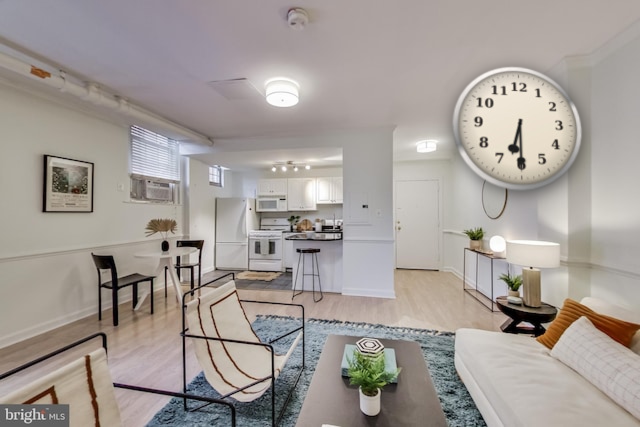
6:30
